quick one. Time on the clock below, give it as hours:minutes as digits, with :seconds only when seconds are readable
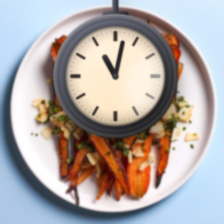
11:02
